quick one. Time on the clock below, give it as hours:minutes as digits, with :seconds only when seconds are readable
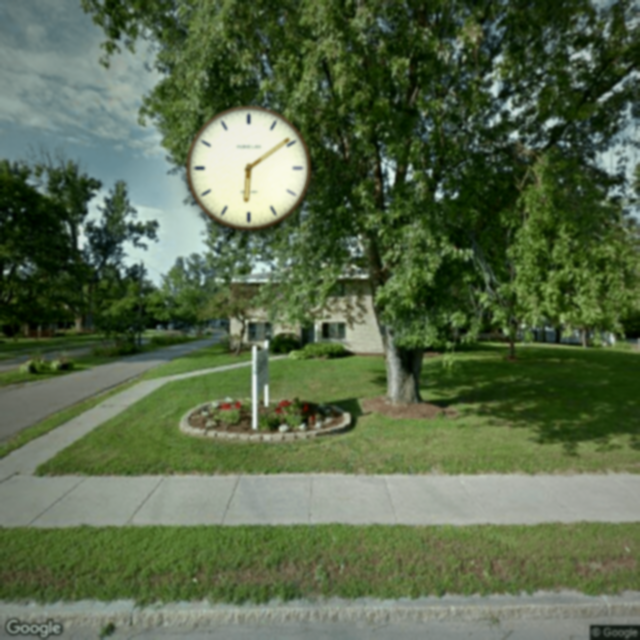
6:09
